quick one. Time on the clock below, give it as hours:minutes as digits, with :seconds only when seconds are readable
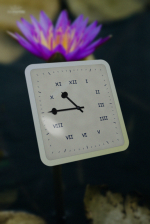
10:45
